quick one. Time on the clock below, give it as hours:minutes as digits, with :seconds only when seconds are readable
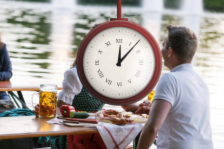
12:07
